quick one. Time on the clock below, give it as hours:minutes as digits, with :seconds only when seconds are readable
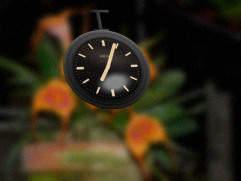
7:04
